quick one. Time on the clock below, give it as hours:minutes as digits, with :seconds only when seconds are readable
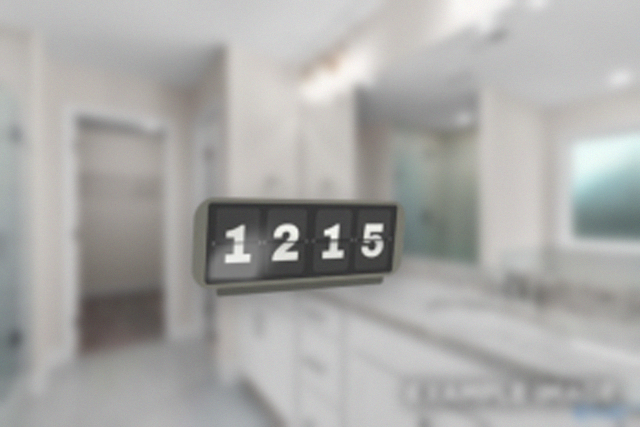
12:15
